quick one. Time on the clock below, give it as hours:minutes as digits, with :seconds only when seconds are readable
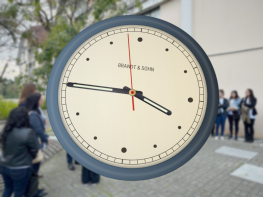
3:44:58
